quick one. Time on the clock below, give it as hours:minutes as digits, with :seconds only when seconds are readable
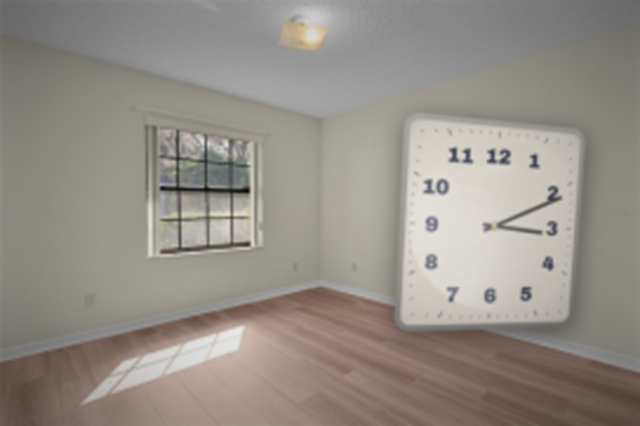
3:11
